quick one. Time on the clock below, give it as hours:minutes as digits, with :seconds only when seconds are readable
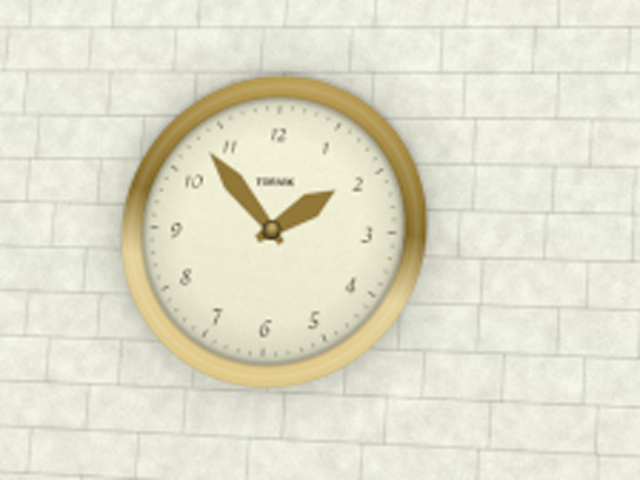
1:53
